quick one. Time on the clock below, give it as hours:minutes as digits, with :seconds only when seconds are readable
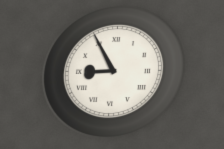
8:55
